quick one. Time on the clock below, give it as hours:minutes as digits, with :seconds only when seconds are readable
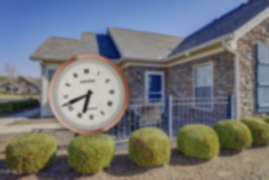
6:42
